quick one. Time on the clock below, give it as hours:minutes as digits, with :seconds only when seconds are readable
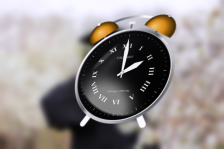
2:00
